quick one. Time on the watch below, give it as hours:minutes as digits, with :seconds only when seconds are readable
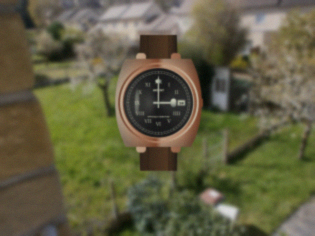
3:00
